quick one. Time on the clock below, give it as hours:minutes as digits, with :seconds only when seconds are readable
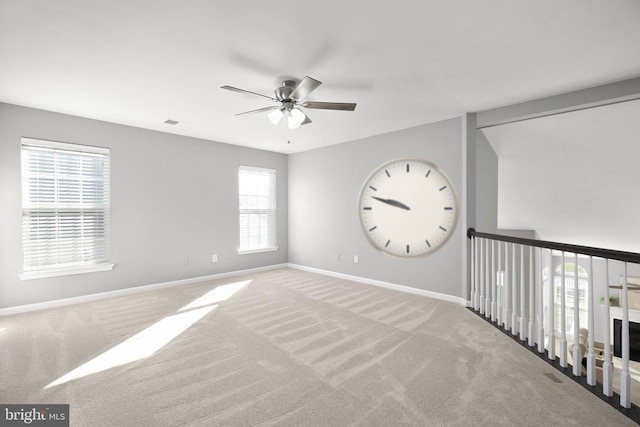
9:48
